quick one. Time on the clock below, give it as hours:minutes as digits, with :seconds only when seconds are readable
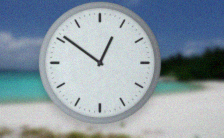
12:51
